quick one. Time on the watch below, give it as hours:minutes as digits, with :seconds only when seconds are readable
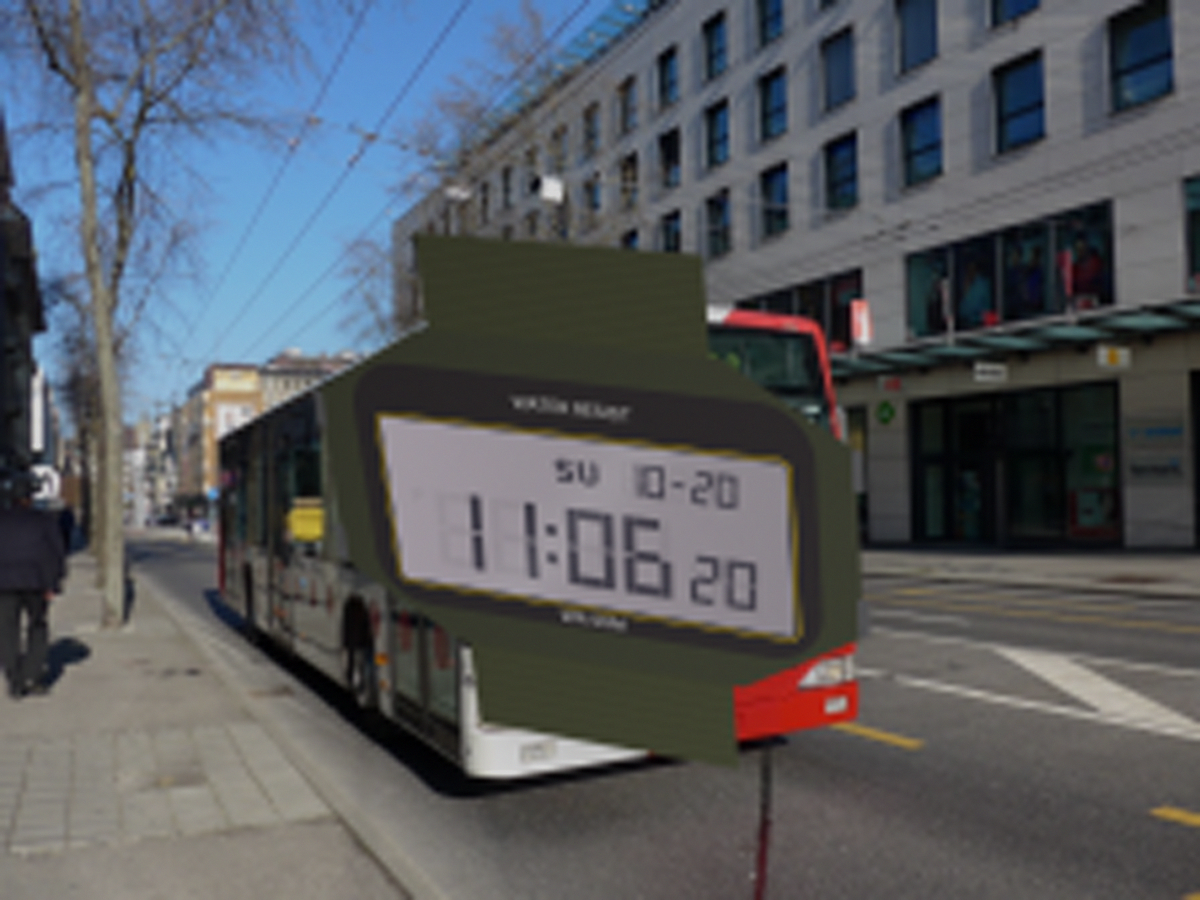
11:06:20
